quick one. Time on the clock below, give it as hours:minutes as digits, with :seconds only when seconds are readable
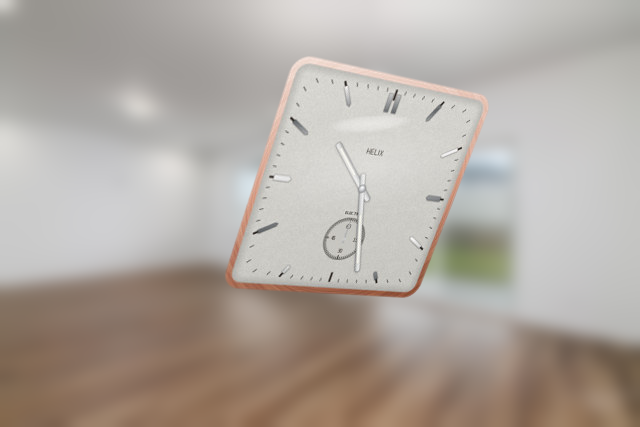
10:27
